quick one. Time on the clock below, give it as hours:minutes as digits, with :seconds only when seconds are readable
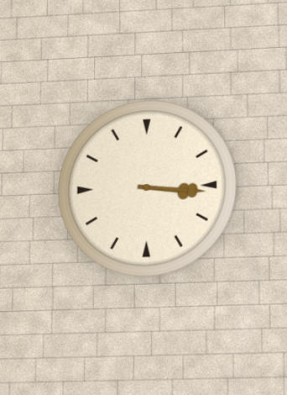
3:16
